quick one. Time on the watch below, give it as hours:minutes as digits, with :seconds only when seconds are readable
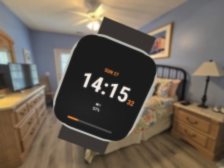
14:15
